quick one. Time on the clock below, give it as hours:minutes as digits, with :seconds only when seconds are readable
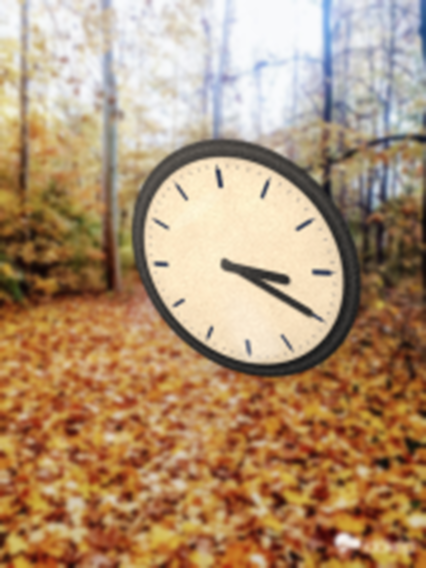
3:20
